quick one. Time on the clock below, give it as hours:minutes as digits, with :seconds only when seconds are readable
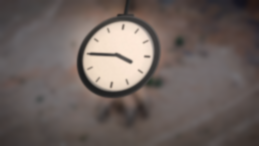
3:45
